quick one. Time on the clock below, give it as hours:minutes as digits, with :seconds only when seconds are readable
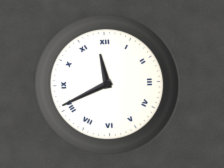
11:41
